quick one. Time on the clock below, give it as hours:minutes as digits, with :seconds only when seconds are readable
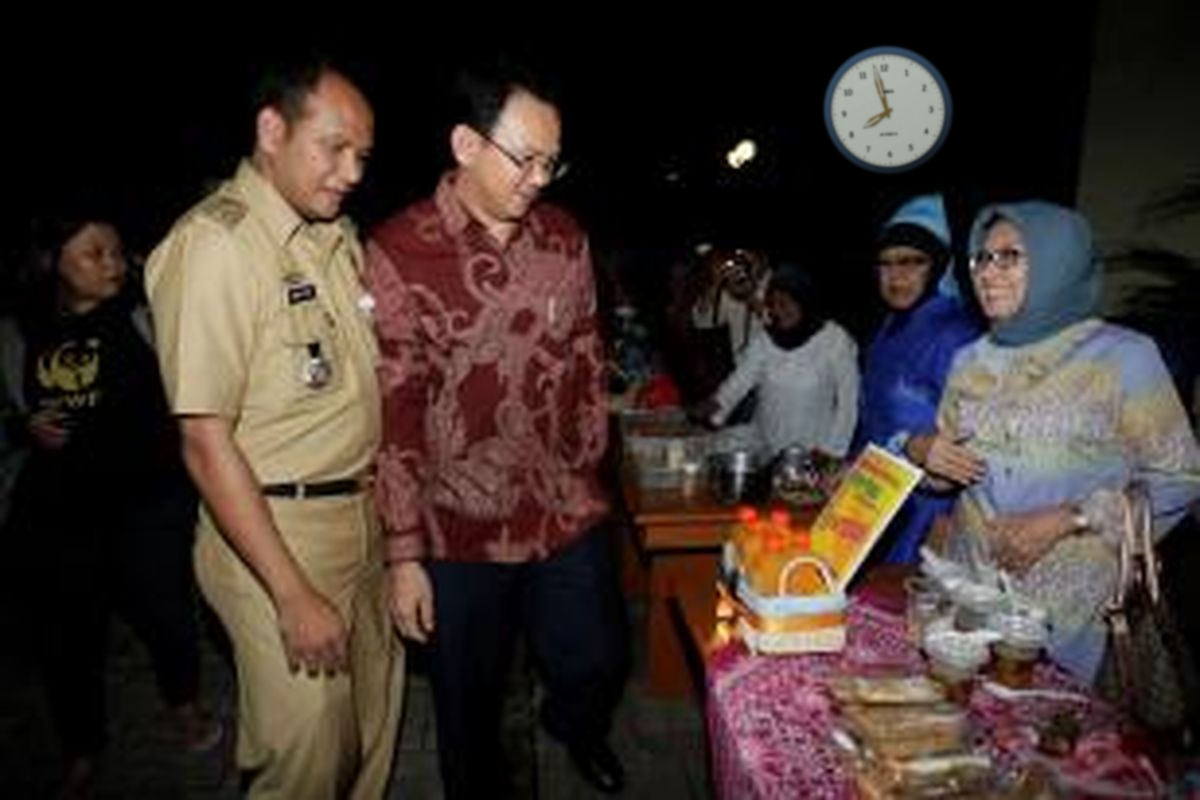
7:58
